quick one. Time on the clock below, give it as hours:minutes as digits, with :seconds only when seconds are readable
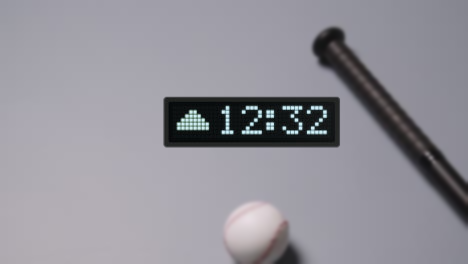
12:32
